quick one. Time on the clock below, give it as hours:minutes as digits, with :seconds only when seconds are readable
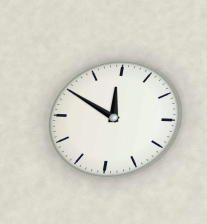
11:50
